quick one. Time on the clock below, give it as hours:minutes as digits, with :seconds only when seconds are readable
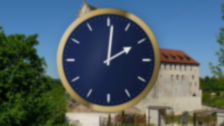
2:01
